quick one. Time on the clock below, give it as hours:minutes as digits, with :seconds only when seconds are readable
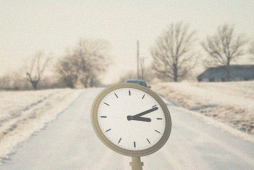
3:11
